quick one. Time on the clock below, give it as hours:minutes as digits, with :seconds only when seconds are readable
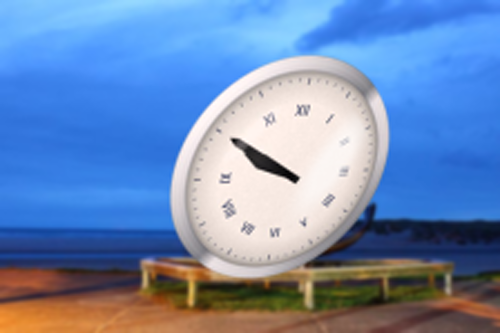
9:50
